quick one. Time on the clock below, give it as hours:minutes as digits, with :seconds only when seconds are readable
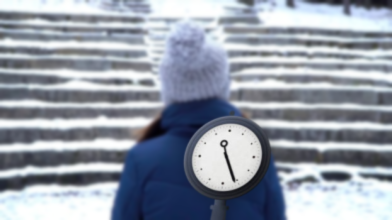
11:26
